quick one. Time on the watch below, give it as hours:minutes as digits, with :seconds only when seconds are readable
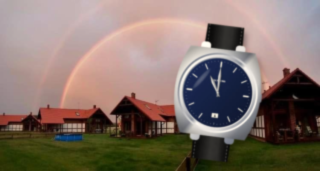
11:00
